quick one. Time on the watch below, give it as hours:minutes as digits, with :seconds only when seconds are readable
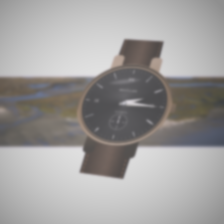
2:15
